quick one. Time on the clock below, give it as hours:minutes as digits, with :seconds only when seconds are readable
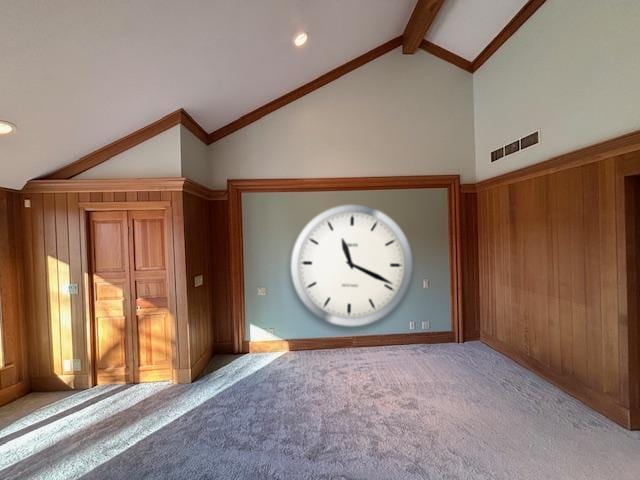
11:19
